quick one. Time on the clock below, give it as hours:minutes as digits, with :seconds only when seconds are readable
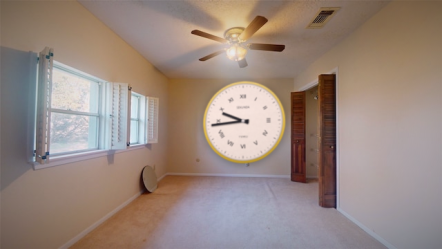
9:44
